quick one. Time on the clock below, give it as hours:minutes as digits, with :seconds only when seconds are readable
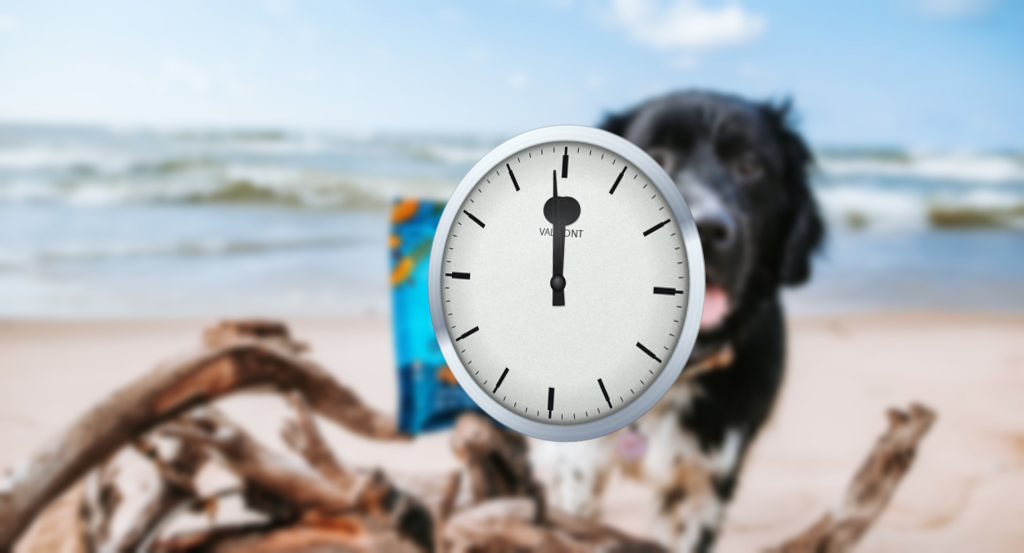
11:59
